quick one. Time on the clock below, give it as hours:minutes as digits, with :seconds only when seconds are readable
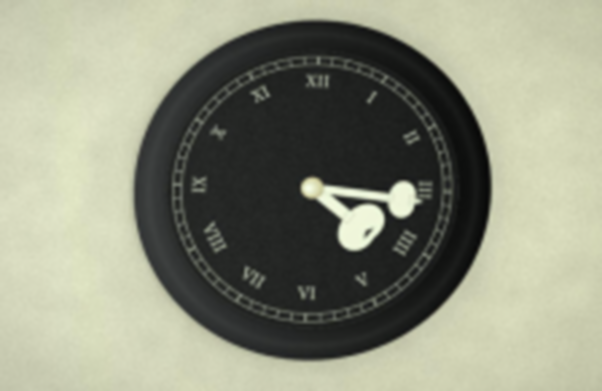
4:16
